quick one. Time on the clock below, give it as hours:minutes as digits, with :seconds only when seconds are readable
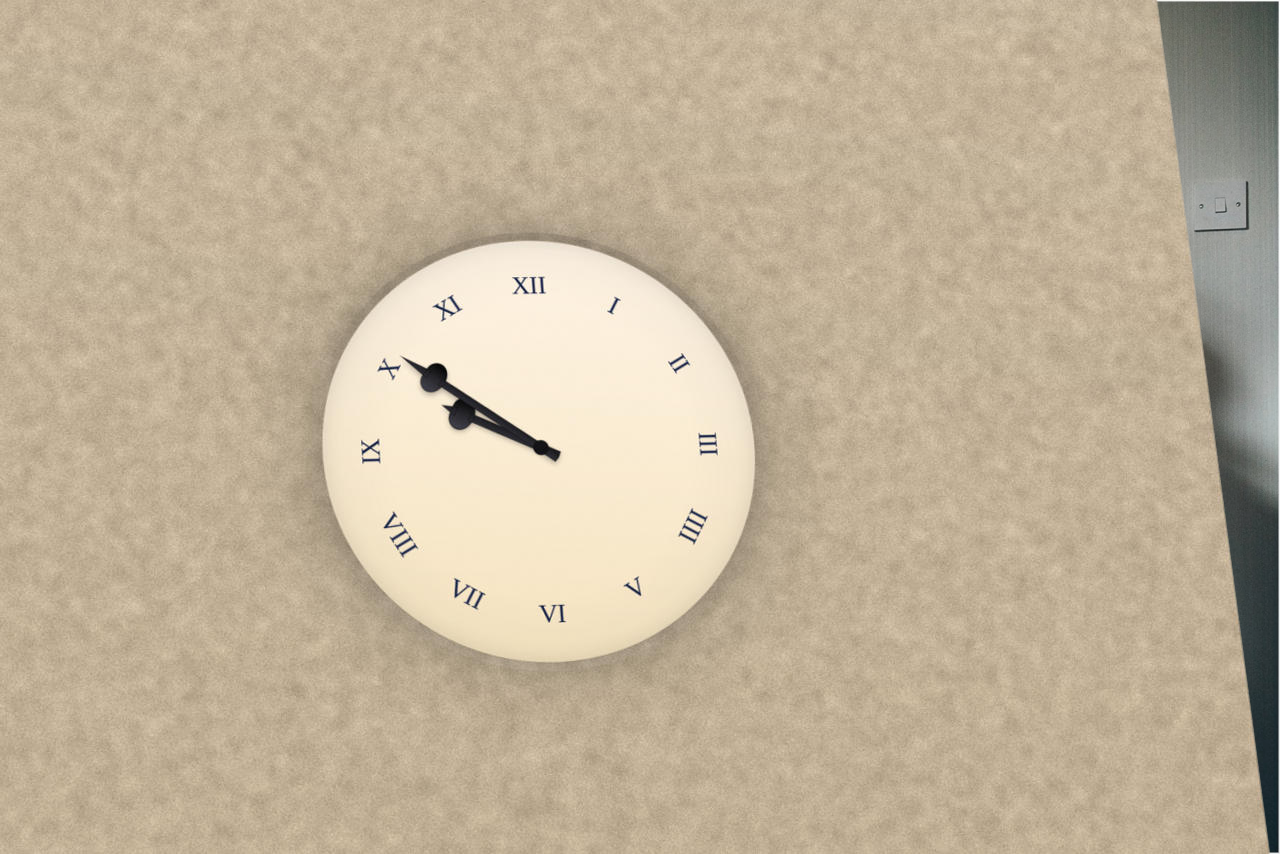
9:51
